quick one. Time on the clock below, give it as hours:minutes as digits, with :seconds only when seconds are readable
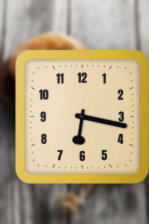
6:17
